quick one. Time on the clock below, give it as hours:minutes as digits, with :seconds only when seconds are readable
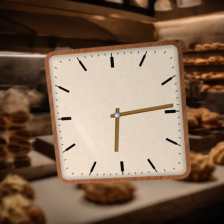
6:14
